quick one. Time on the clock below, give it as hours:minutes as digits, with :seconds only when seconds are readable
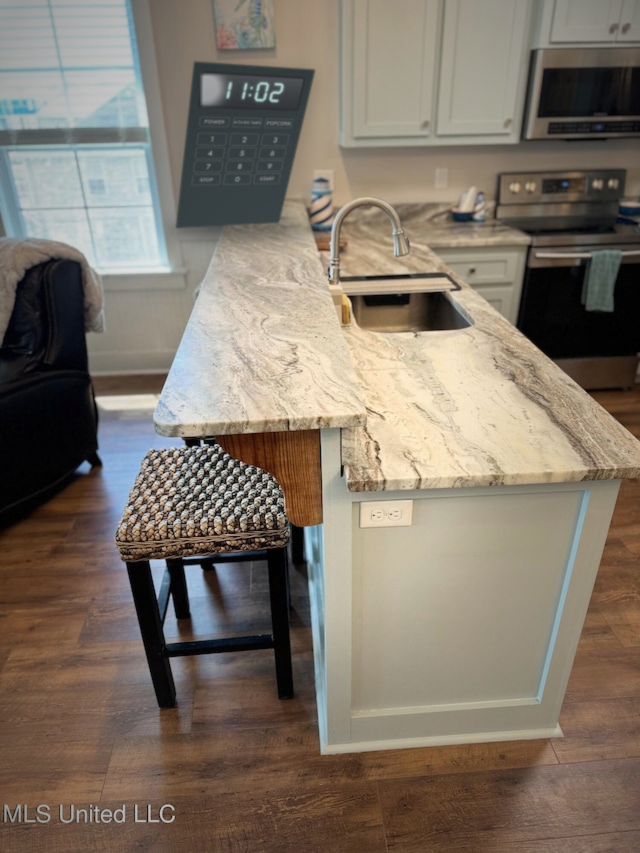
11:02
